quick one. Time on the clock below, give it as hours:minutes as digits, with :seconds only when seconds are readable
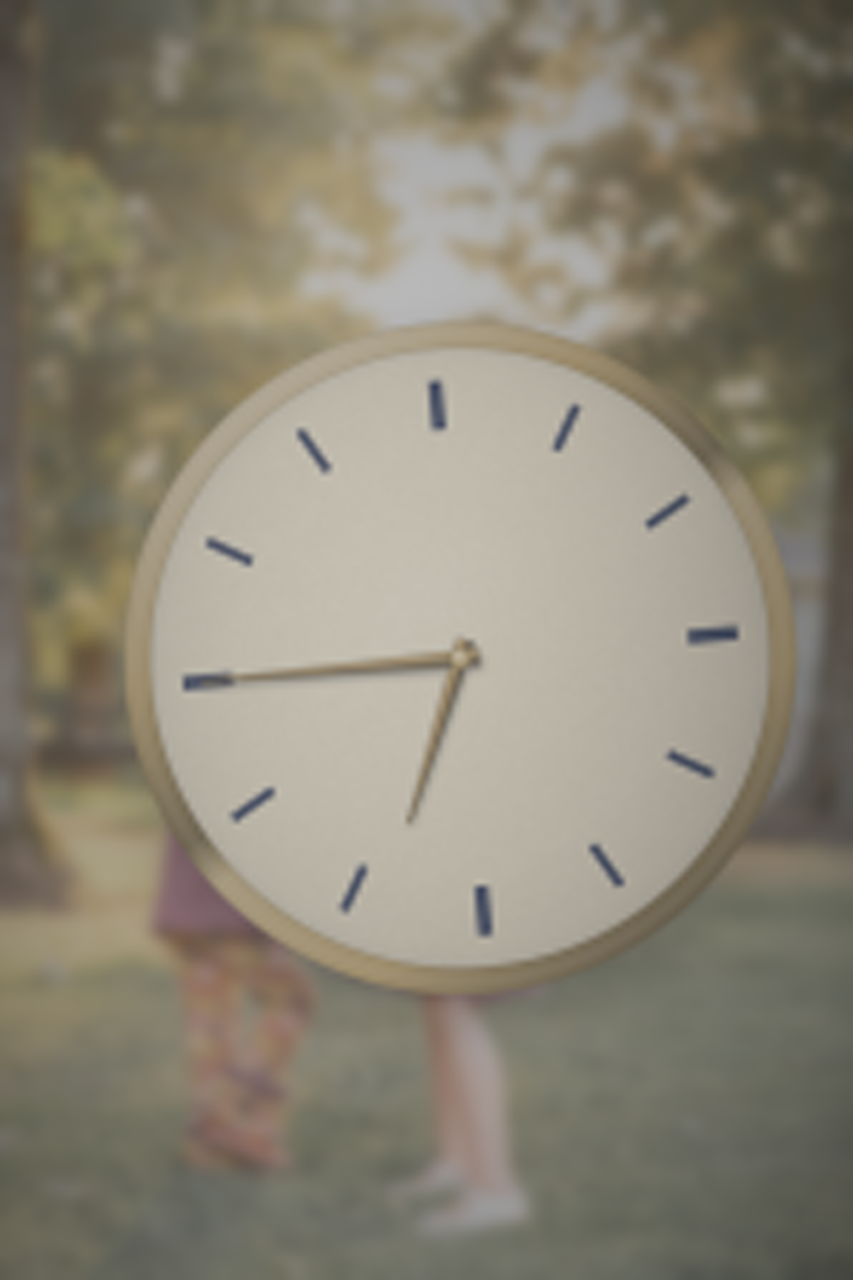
6:45
